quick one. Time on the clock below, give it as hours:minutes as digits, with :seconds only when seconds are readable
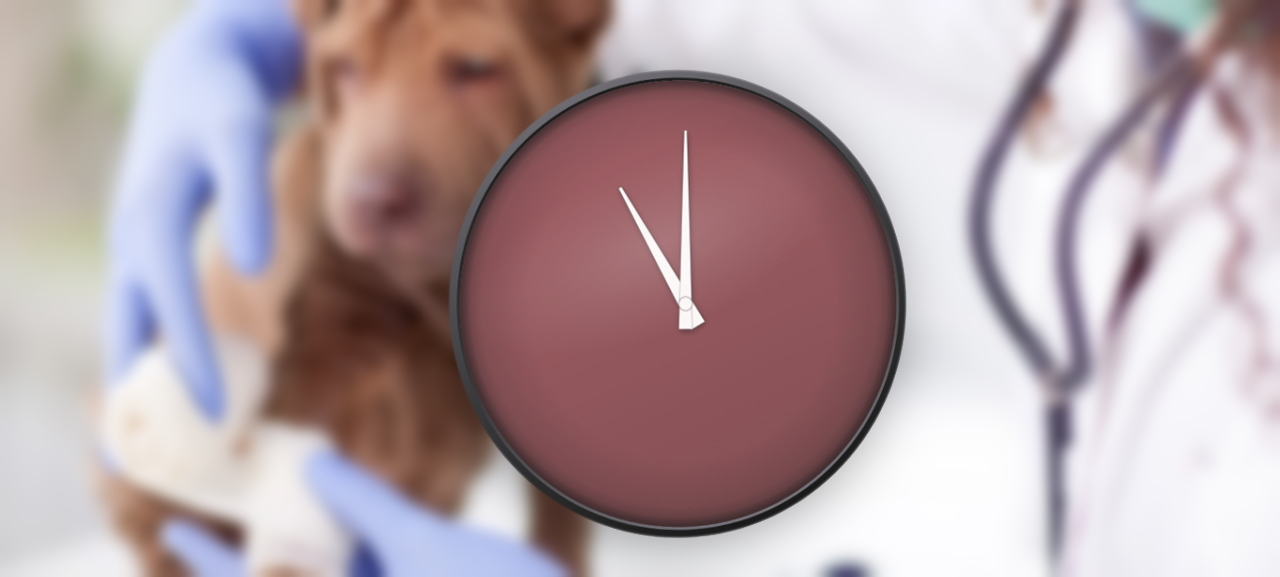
11:00
